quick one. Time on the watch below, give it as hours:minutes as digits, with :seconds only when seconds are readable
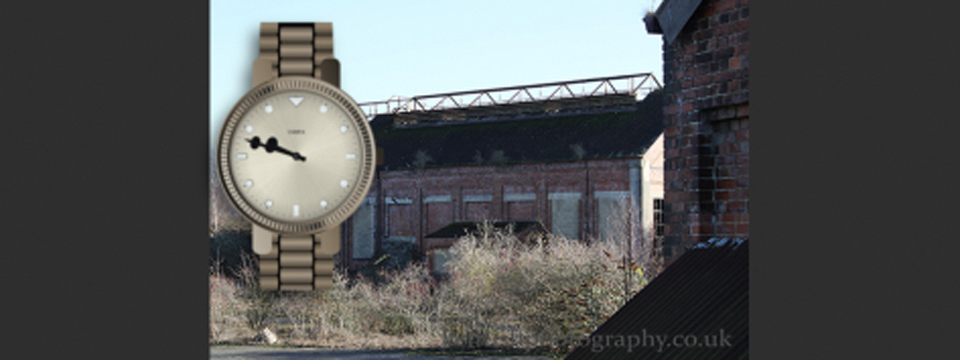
9:48
